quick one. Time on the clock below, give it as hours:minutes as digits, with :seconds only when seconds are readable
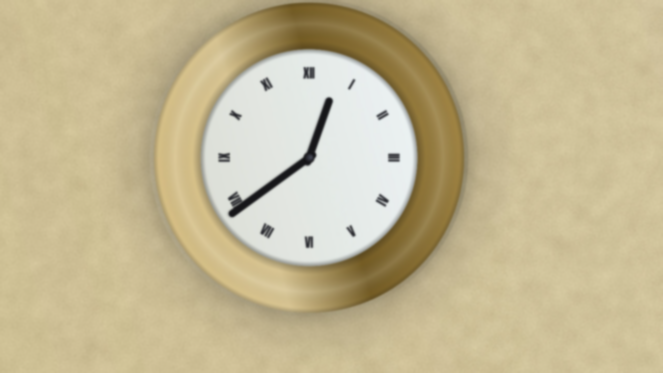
12:39
